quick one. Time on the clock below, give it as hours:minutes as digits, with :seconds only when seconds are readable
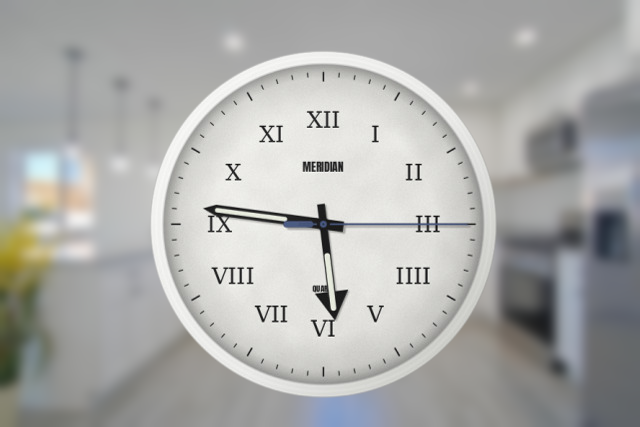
5:46:15
